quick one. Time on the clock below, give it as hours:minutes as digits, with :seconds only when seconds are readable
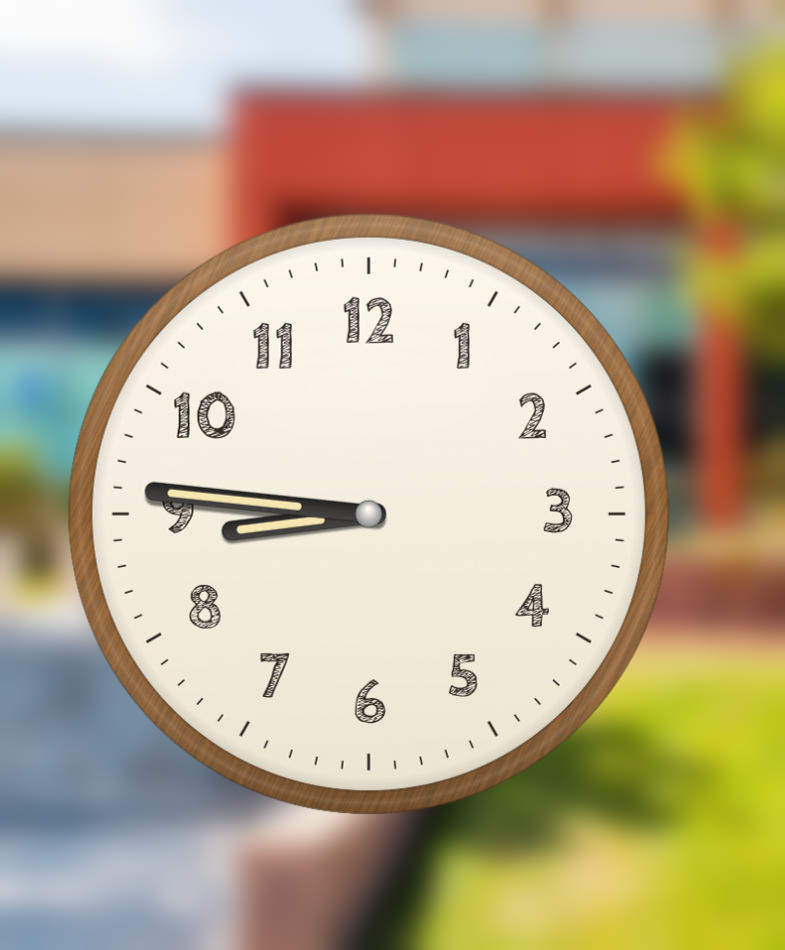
8:46
